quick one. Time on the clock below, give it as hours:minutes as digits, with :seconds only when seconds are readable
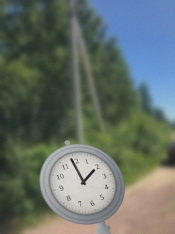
1:59
